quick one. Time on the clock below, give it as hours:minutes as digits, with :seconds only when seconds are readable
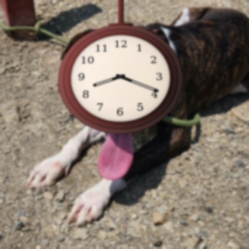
8:19
